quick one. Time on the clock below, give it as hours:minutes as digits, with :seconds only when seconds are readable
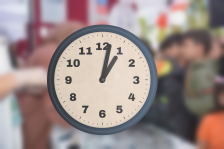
1:02
